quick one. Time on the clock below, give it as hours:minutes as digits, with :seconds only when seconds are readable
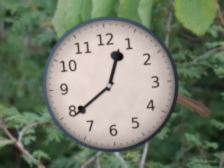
12:39
